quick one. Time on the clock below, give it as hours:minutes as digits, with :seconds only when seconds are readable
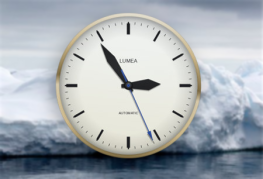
2:54:26
